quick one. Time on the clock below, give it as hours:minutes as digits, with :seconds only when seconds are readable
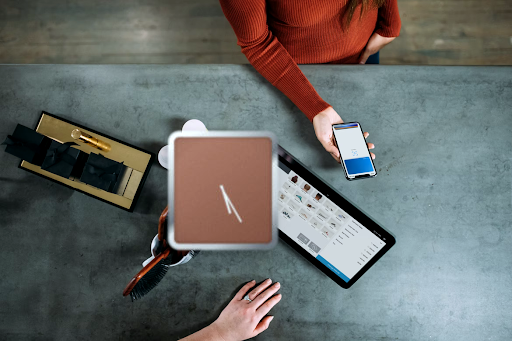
5:25
